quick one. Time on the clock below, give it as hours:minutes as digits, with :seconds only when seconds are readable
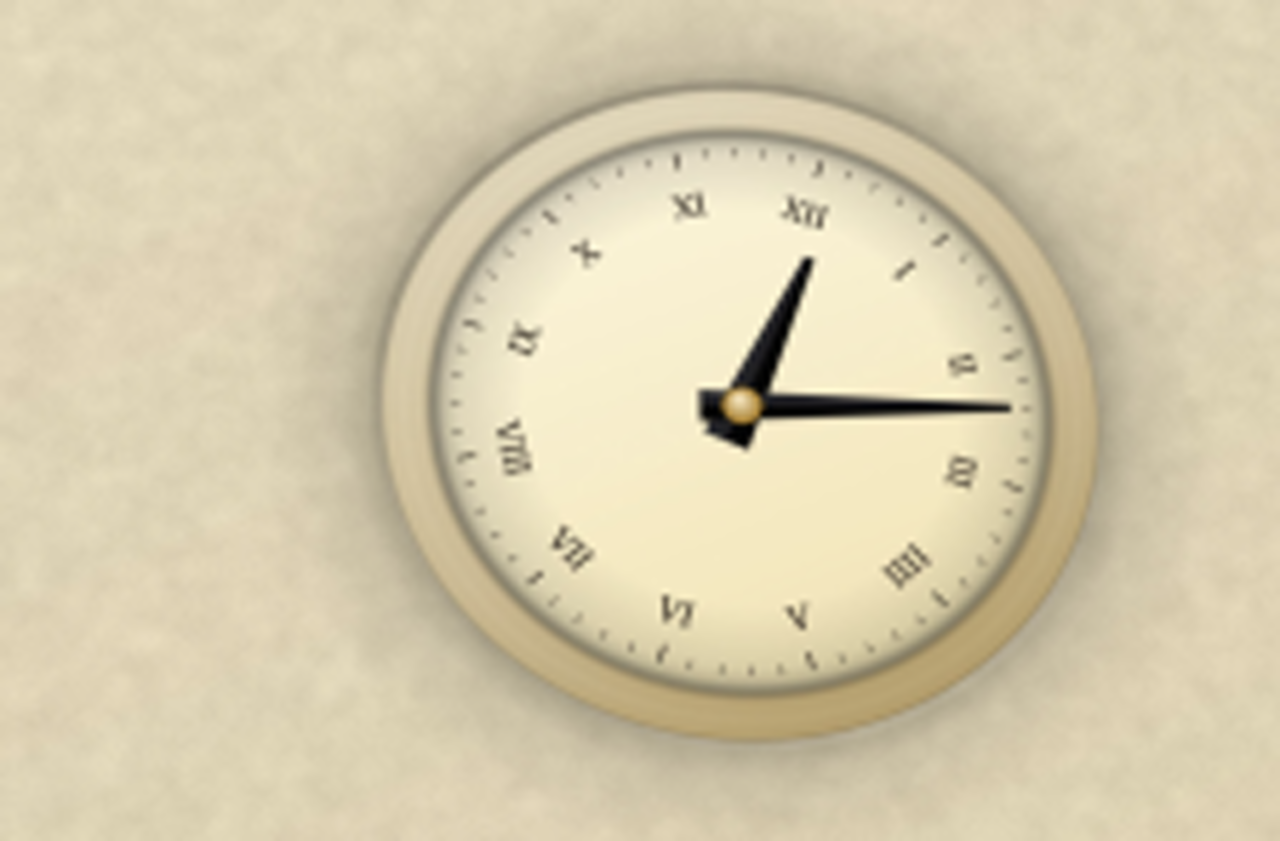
12:12
